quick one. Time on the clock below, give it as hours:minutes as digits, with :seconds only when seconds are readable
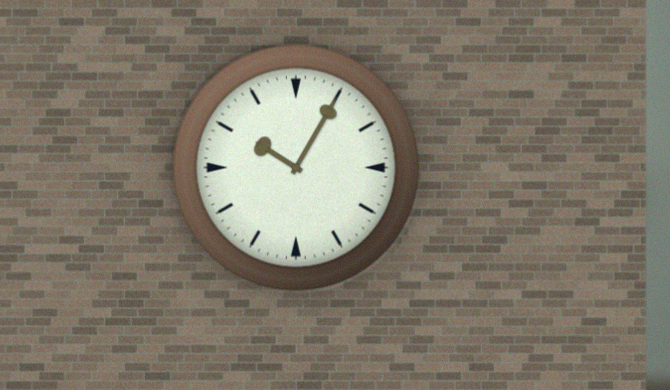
10:05
